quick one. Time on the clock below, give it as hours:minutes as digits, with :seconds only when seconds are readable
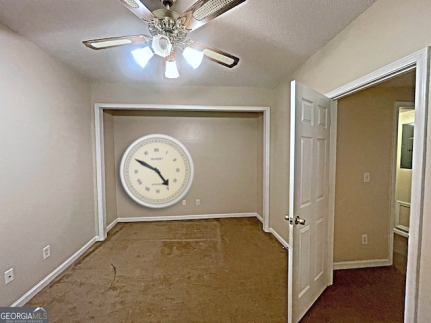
4:50
